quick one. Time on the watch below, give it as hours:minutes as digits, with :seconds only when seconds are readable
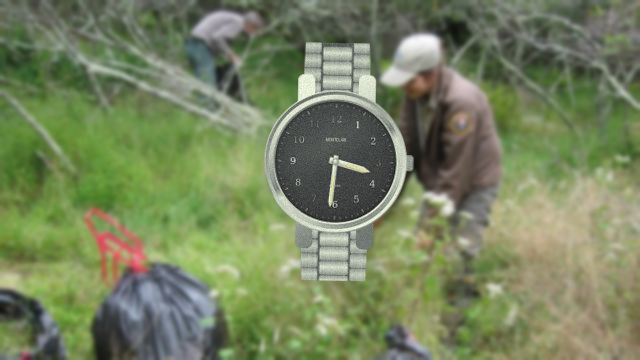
3:31
